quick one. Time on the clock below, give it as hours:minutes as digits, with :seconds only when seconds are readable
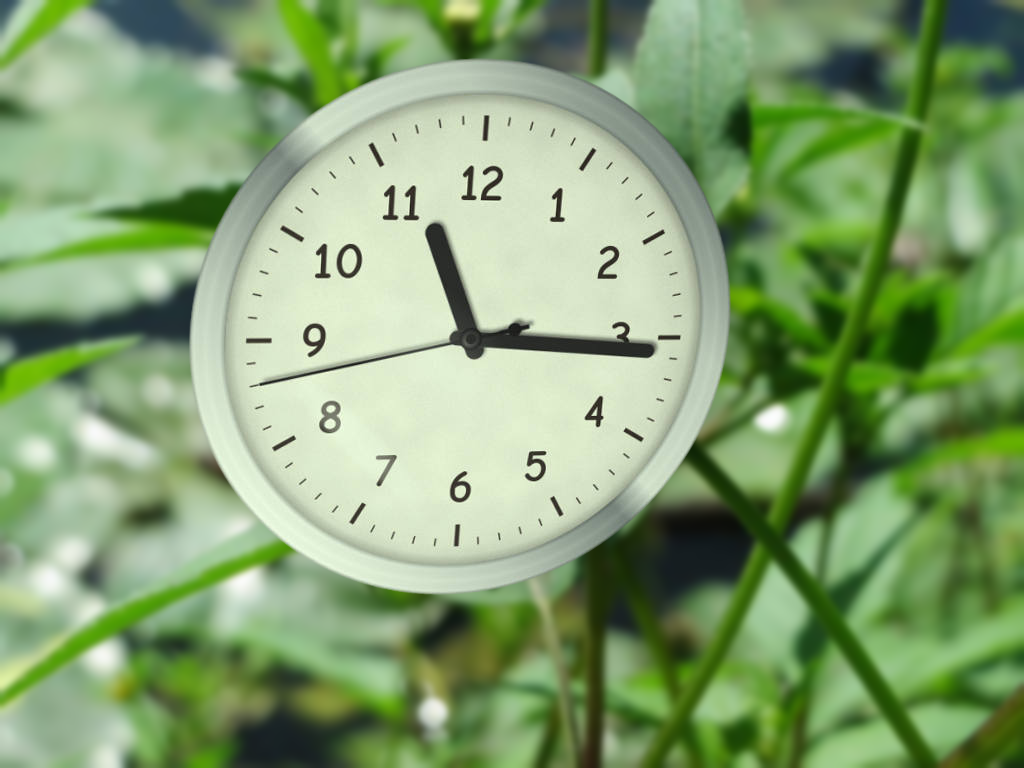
11:15:43
